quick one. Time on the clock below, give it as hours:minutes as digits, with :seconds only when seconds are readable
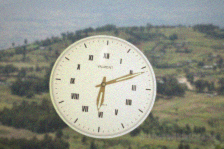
6:11
